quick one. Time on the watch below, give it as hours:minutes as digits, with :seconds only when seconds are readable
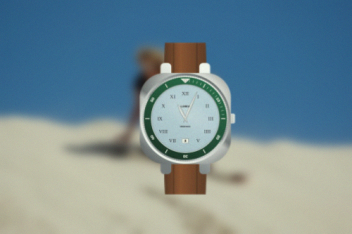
11:04
